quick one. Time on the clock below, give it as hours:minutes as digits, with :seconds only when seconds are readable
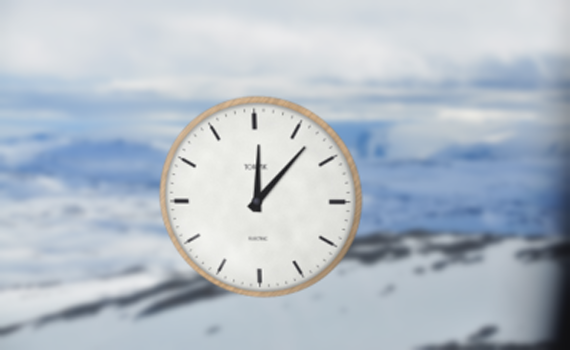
12:07
